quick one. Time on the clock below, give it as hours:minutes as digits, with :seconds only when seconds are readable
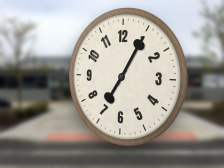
7:05
